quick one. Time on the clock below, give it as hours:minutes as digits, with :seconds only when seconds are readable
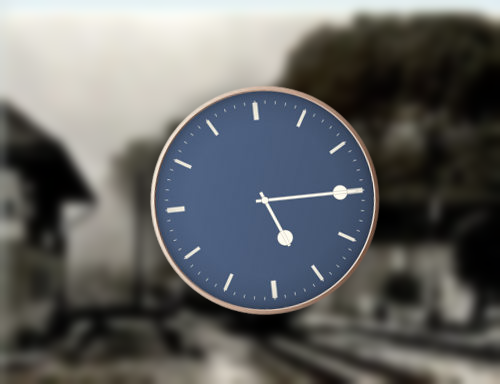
5:15
